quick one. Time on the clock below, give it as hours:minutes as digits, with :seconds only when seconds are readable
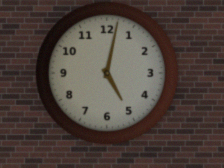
5:02
